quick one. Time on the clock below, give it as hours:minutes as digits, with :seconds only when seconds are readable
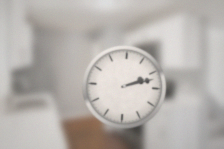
2:12
